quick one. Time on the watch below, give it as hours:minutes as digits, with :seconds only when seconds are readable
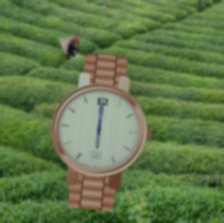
6:00
